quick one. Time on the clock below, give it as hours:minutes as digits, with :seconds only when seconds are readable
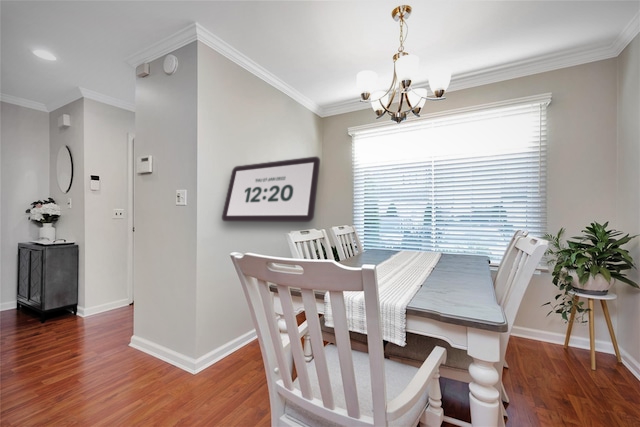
12:20
